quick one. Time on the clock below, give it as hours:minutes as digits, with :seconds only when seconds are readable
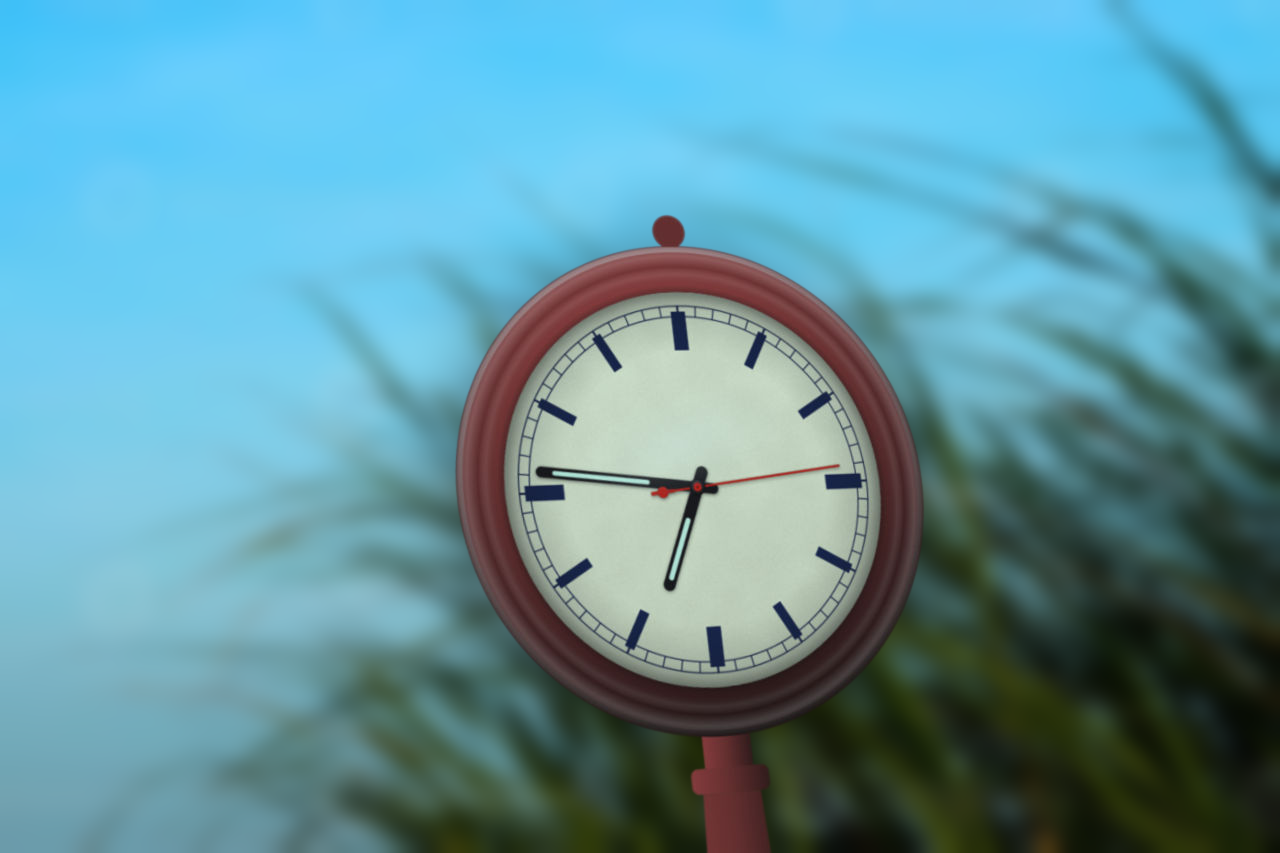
6:46:14
